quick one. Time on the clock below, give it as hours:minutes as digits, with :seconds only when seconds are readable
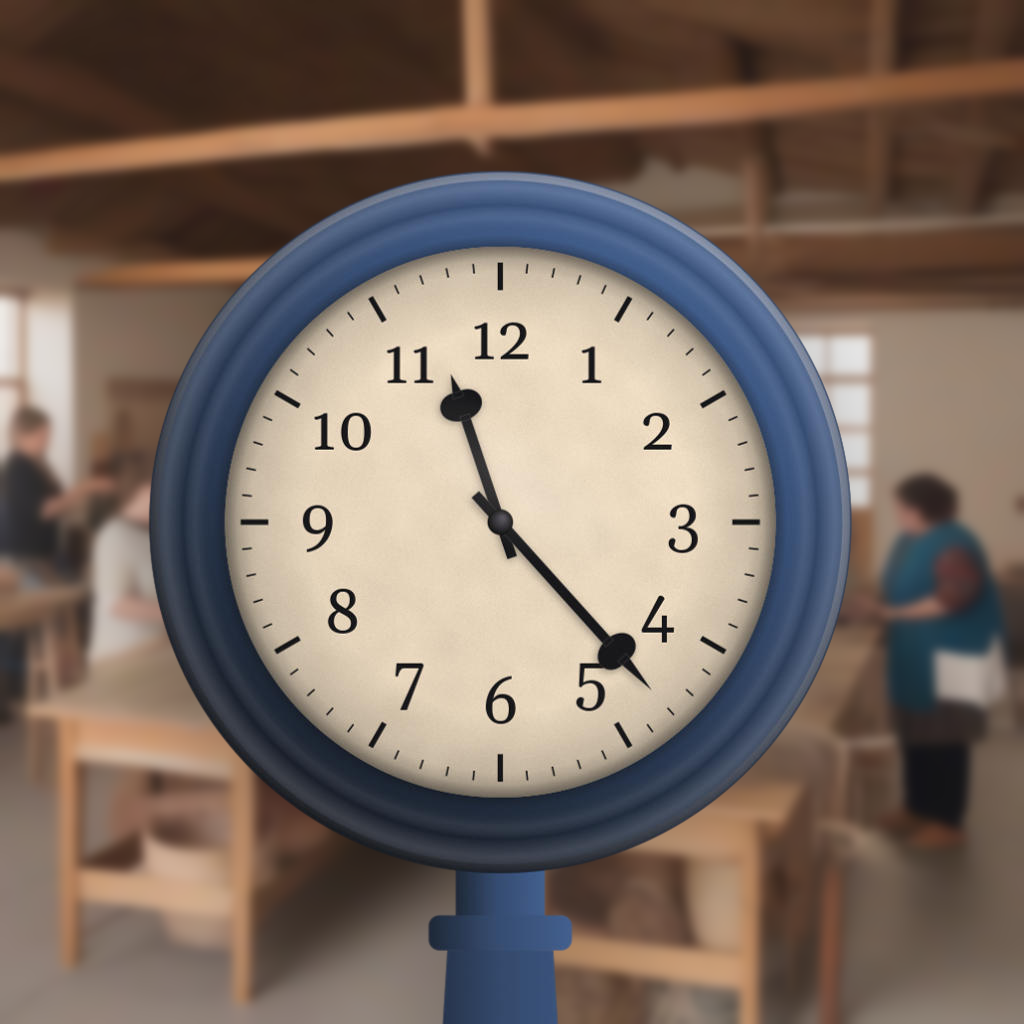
11:23
